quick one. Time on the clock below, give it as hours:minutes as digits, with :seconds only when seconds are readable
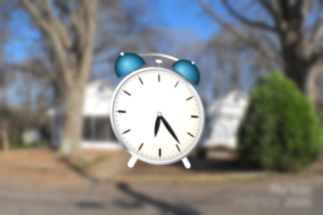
6:24
